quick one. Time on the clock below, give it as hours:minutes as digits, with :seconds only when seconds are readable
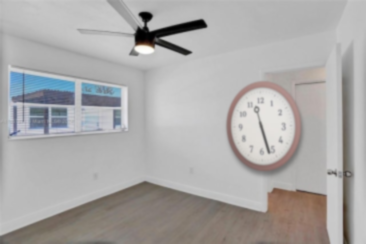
11:27
